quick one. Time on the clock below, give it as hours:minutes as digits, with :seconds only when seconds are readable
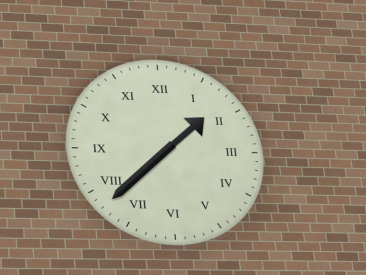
1:38
